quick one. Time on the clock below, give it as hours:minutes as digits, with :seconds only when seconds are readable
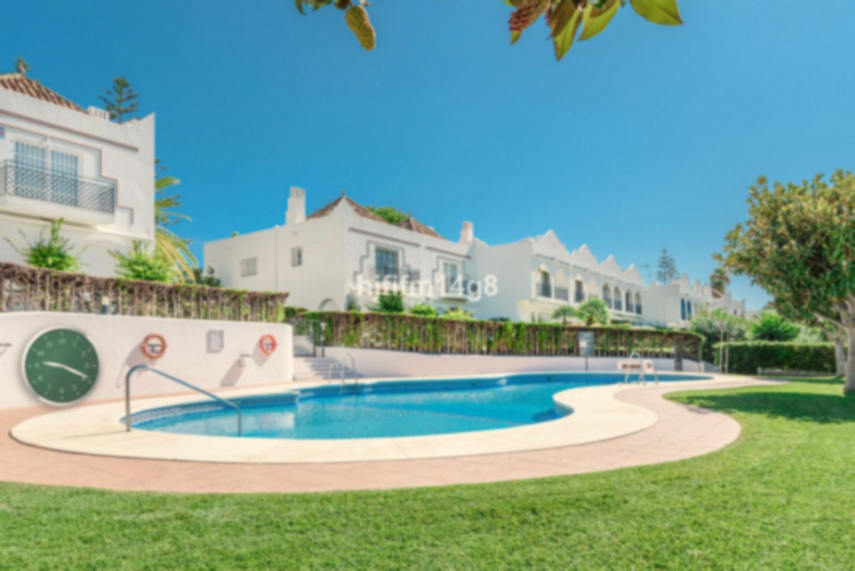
9:19
